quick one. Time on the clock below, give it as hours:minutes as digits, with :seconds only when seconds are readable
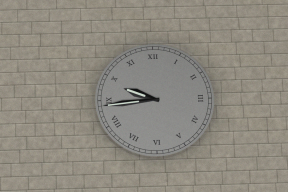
9:44
